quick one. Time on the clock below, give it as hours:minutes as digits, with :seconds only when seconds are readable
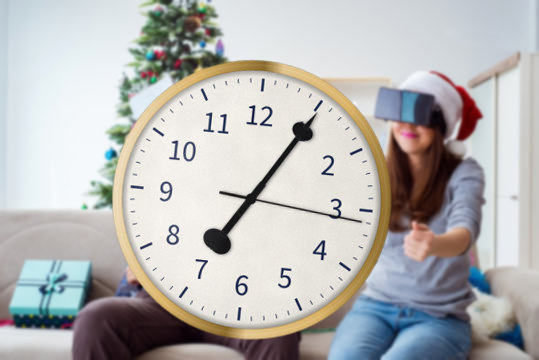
7:05:16
